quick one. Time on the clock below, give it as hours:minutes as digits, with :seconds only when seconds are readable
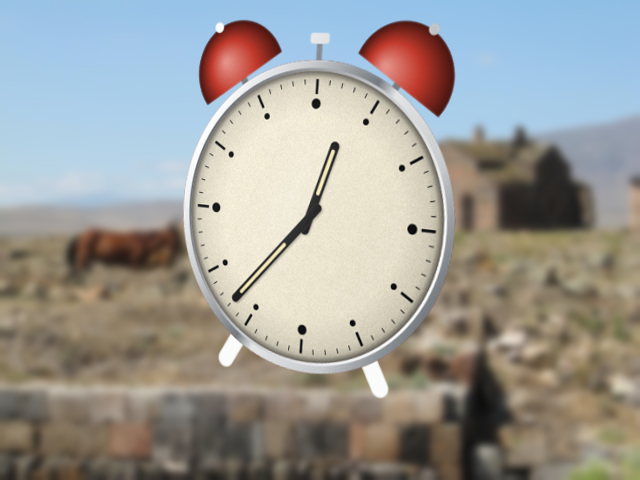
12:37
